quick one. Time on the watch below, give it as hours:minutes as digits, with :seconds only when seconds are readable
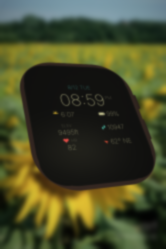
8:59
